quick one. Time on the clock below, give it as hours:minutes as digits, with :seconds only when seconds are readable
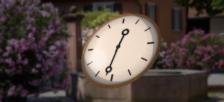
12:32
